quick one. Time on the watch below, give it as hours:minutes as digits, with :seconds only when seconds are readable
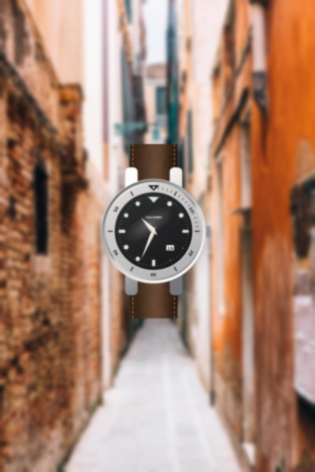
10:34
